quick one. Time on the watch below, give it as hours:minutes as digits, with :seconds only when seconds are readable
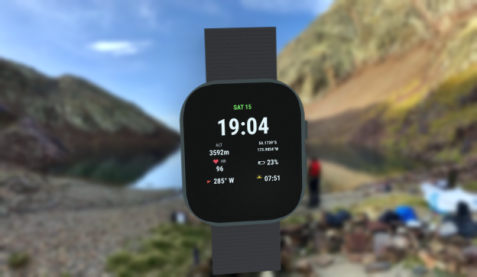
19:04
